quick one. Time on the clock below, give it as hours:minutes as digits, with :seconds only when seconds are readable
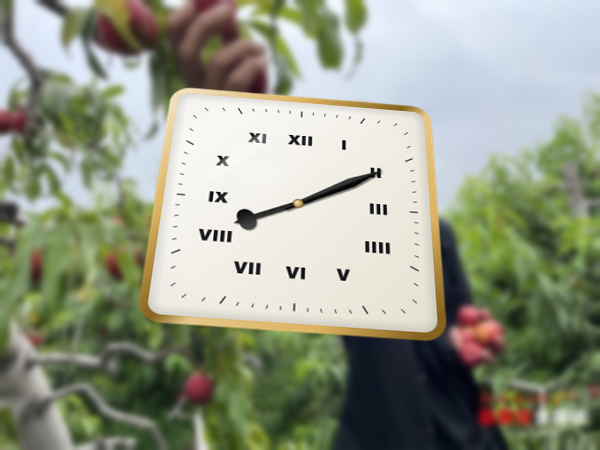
8:10
